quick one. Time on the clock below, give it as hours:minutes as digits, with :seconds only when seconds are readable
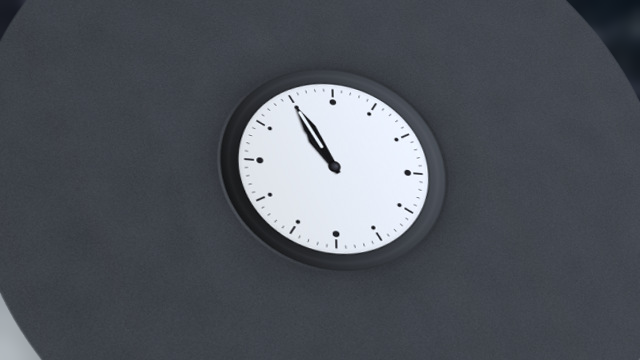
10:55
